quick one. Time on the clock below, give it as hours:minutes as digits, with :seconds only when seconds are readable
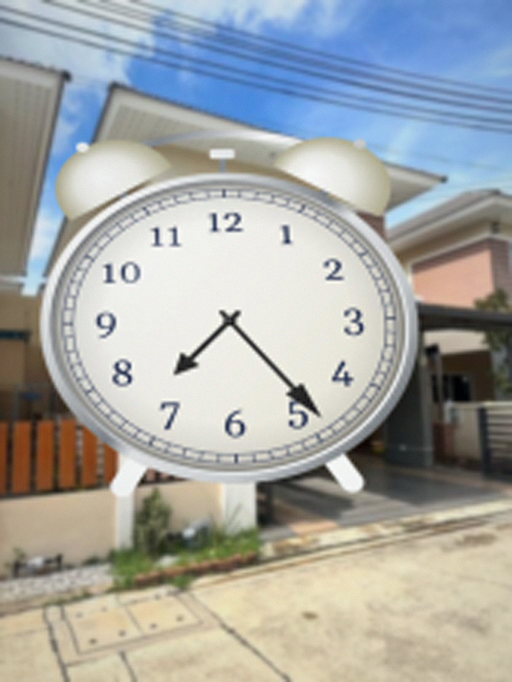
7:24
